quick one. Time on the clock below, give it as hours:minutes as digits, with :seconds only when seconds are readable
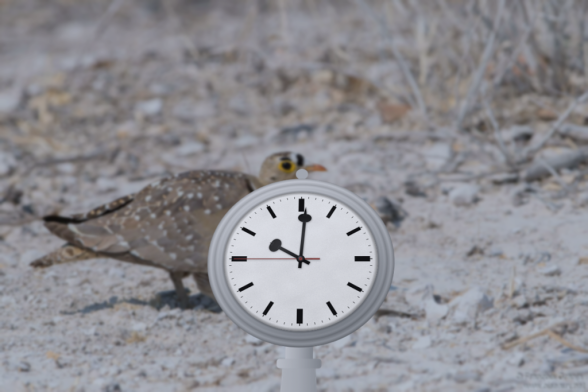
10:00:45
